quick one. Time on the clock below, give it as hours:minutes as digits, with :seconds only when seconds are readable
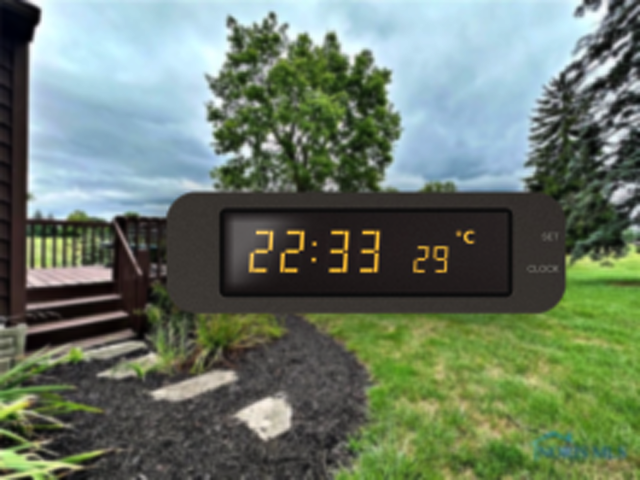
22:33
